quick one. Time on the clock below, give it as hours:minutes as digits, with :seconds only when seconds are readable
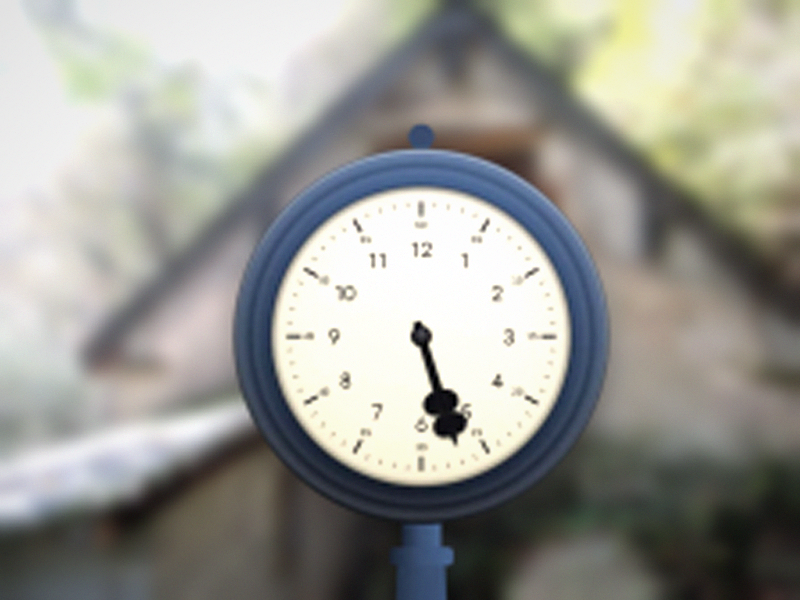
5:27
